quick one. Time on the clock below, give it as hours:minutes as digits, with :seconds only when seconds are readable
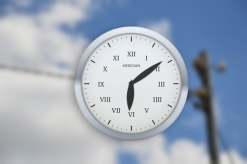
6:09
